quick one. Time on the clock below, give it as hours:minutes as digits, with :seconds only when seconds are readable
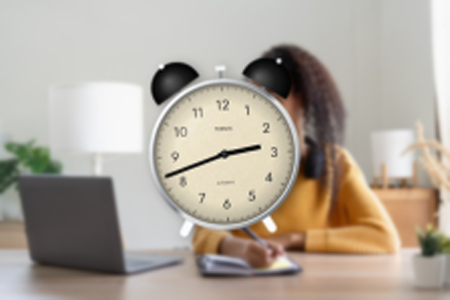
2:42
